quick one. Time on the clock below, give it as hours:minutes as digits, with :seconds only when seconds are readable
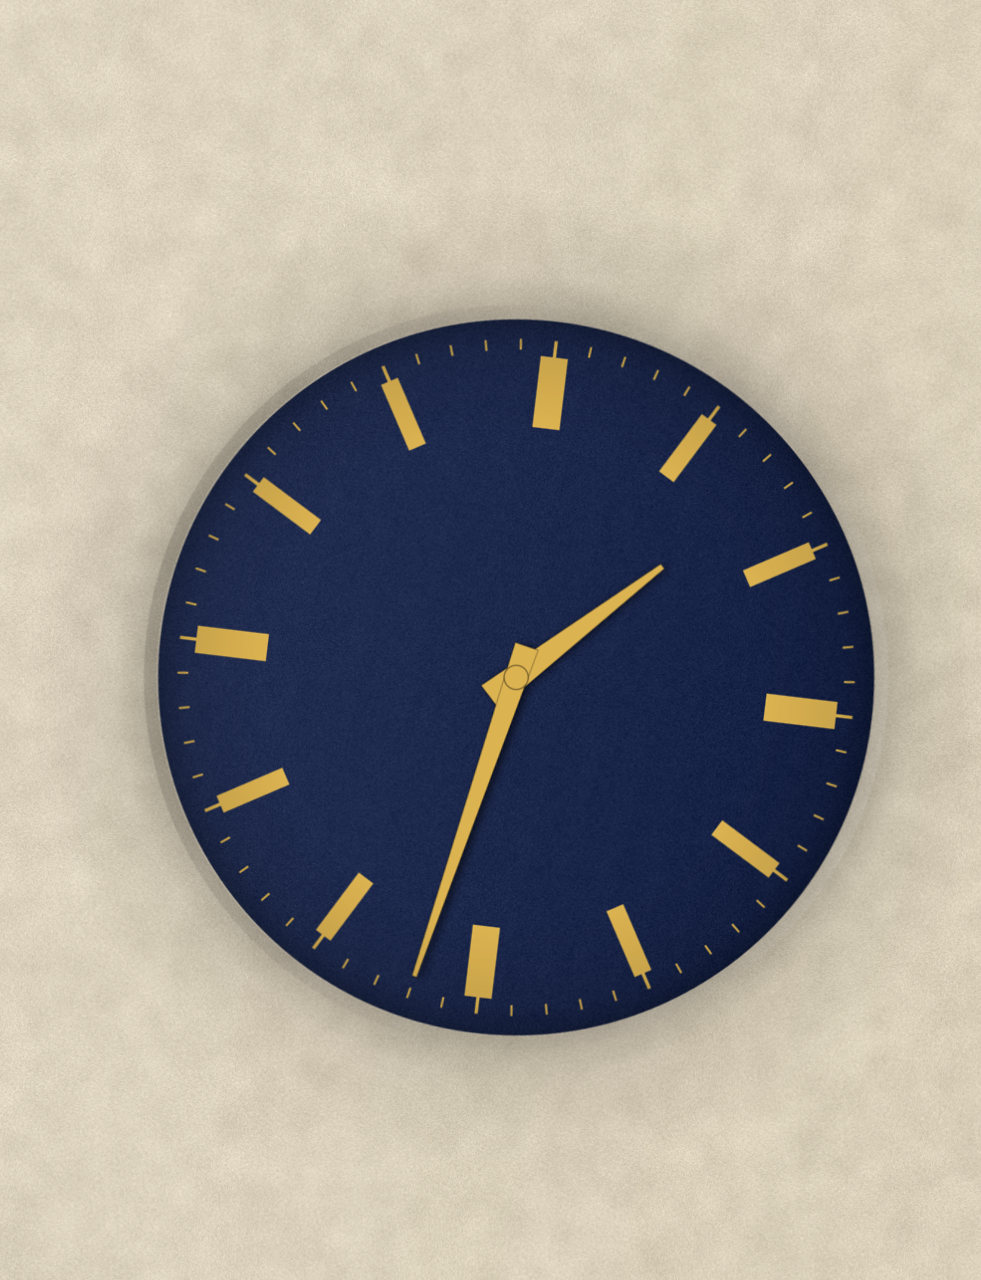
1:32
